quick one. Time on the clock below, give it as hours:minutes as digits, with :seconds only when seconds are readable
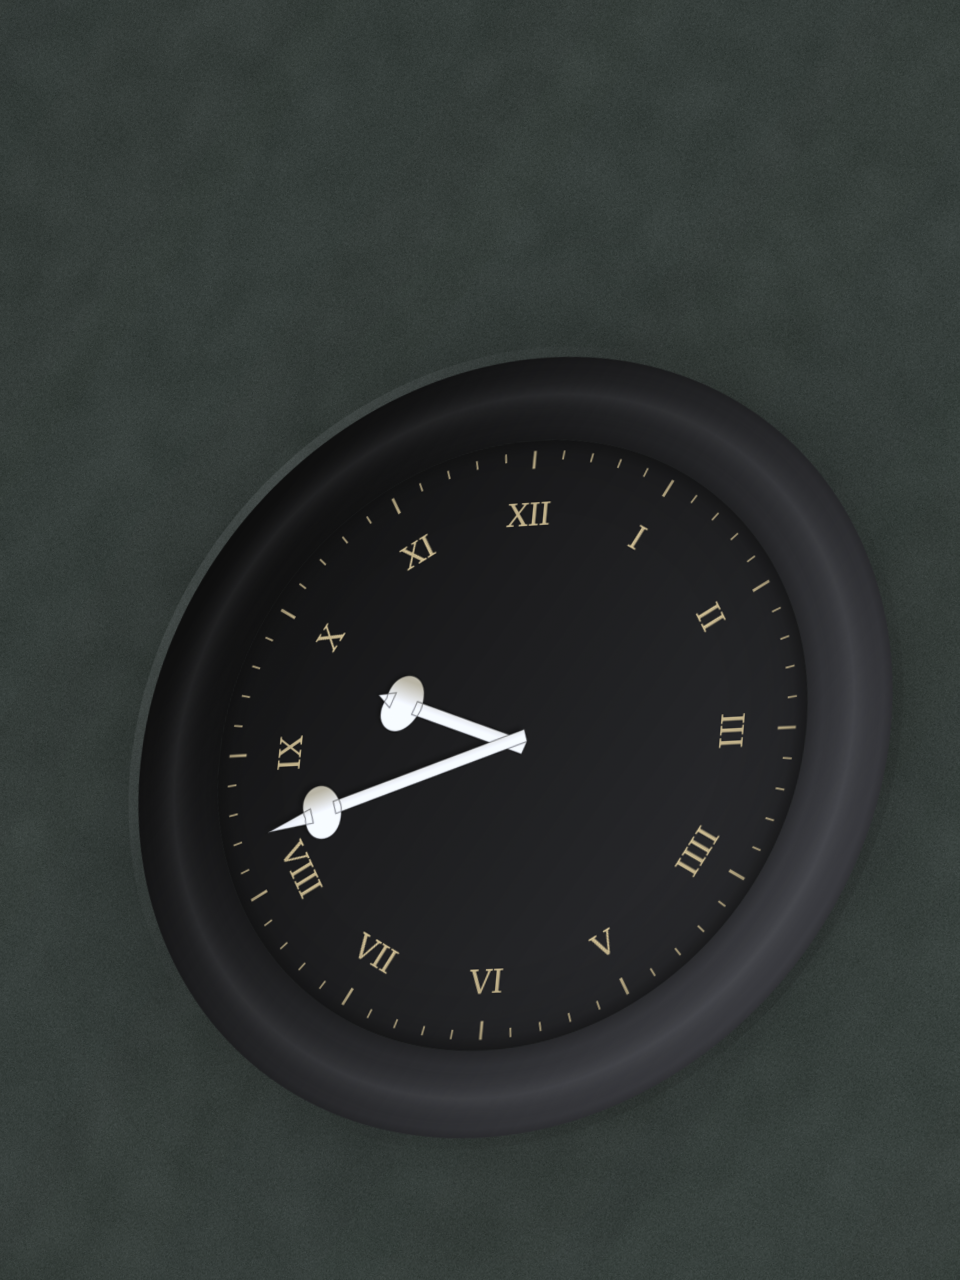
9:42
